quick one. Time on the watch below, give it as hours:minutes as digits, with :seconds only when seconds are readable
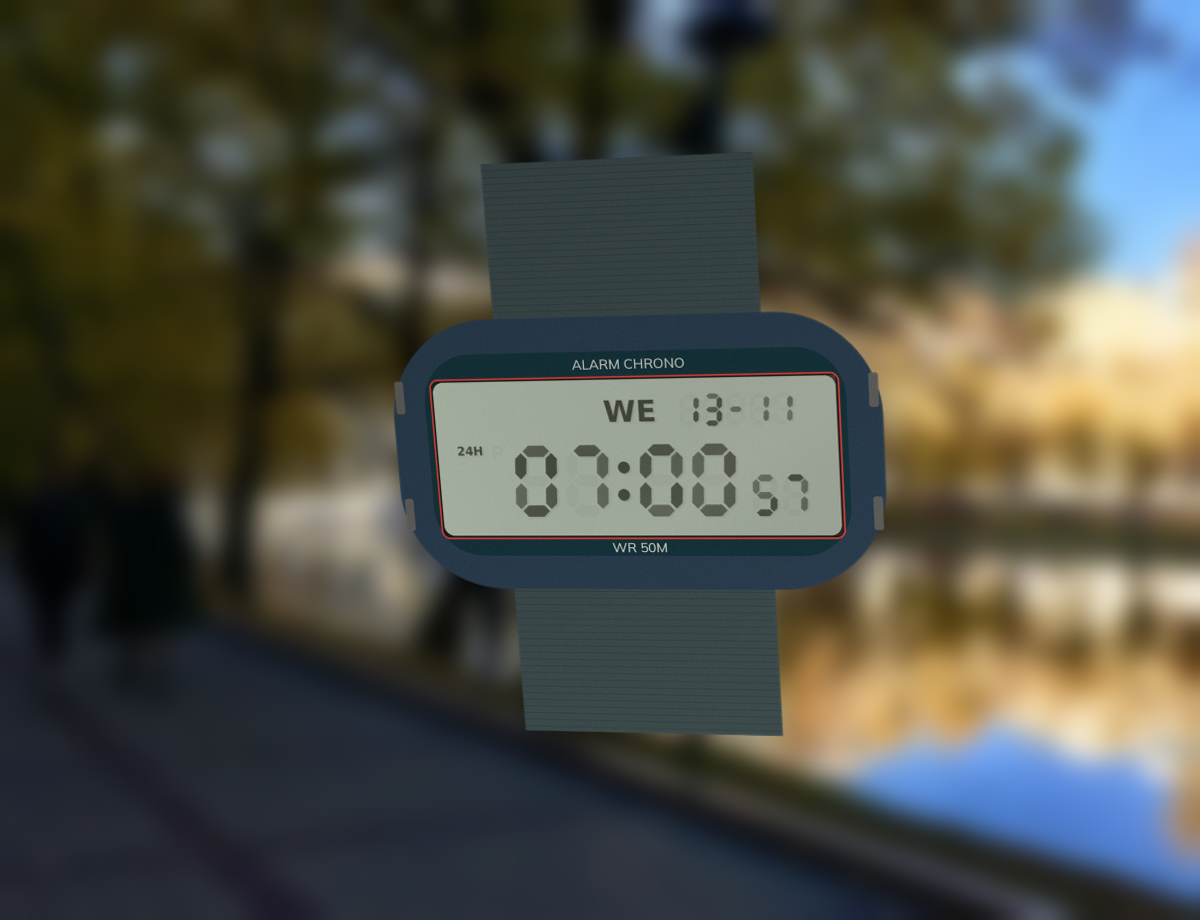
7:00:57
